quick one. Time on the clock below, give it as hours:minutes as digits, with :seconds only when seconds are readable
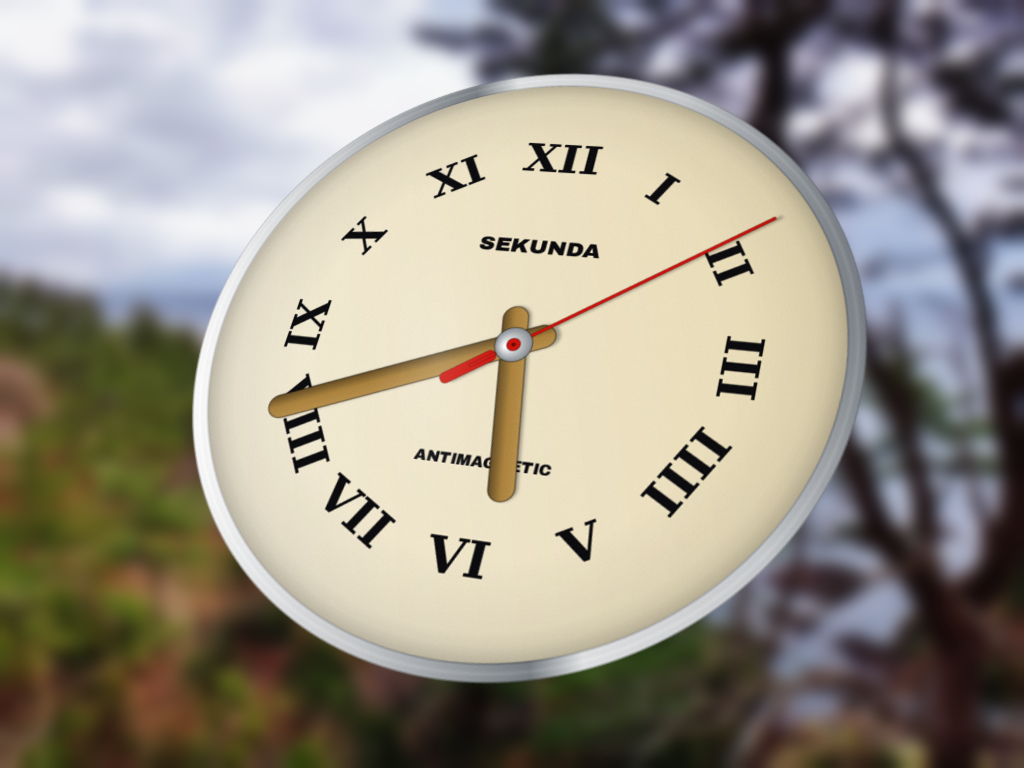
5:41:09
